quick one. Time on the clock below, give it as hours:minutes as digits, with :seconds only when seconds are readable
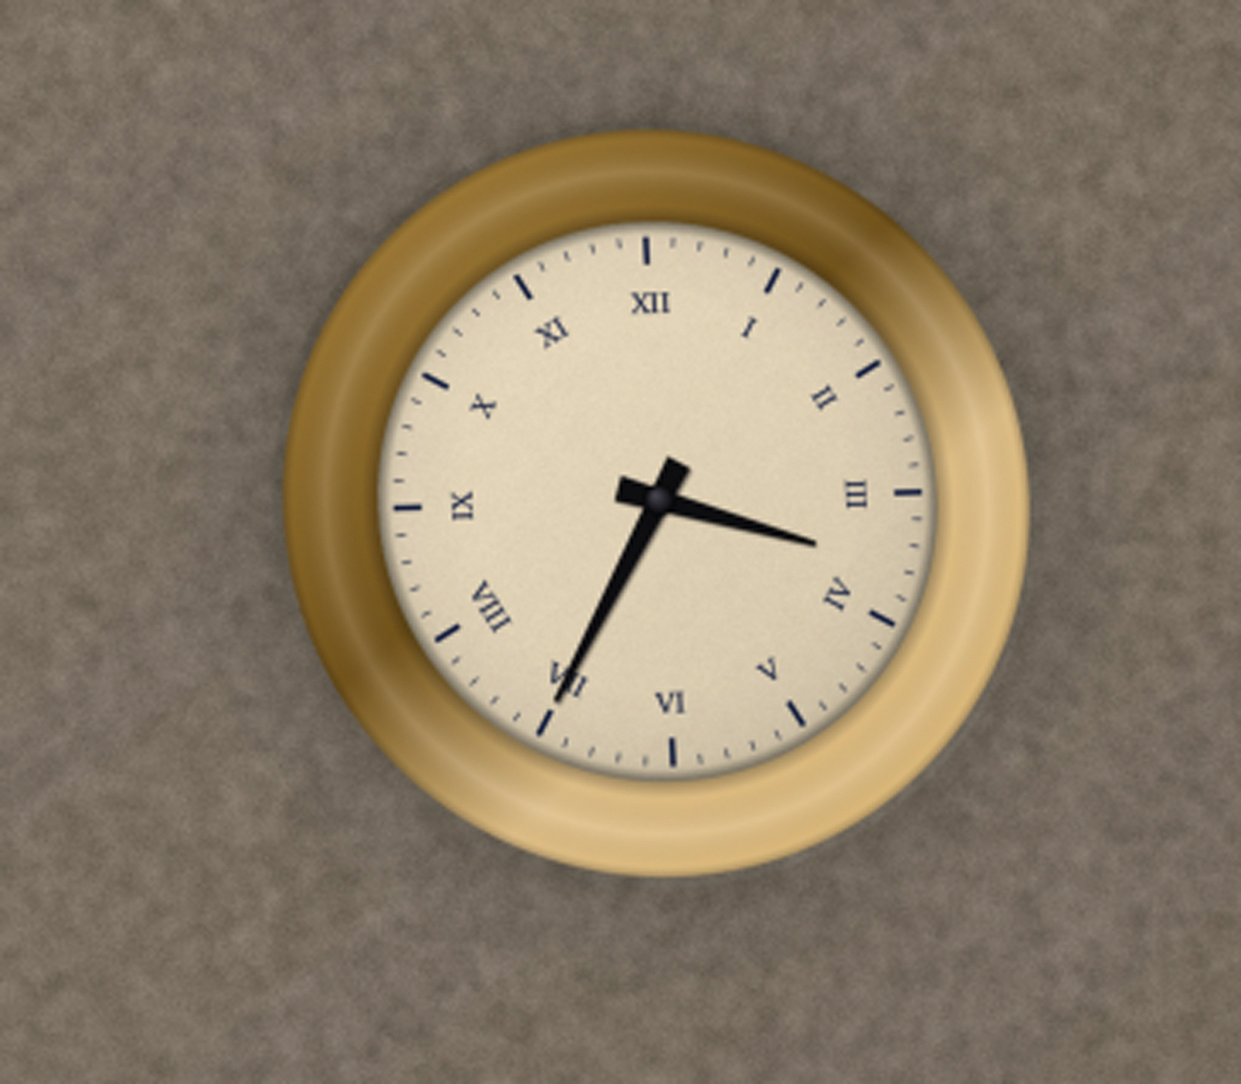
3:35
